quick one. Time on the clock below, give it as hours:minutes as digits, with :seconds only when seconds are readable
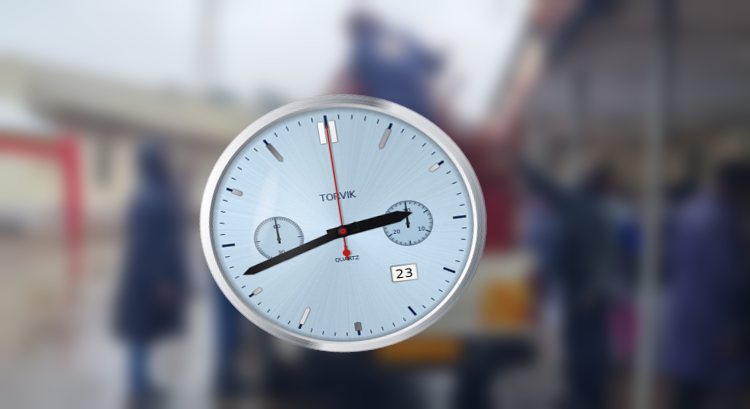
2:42
